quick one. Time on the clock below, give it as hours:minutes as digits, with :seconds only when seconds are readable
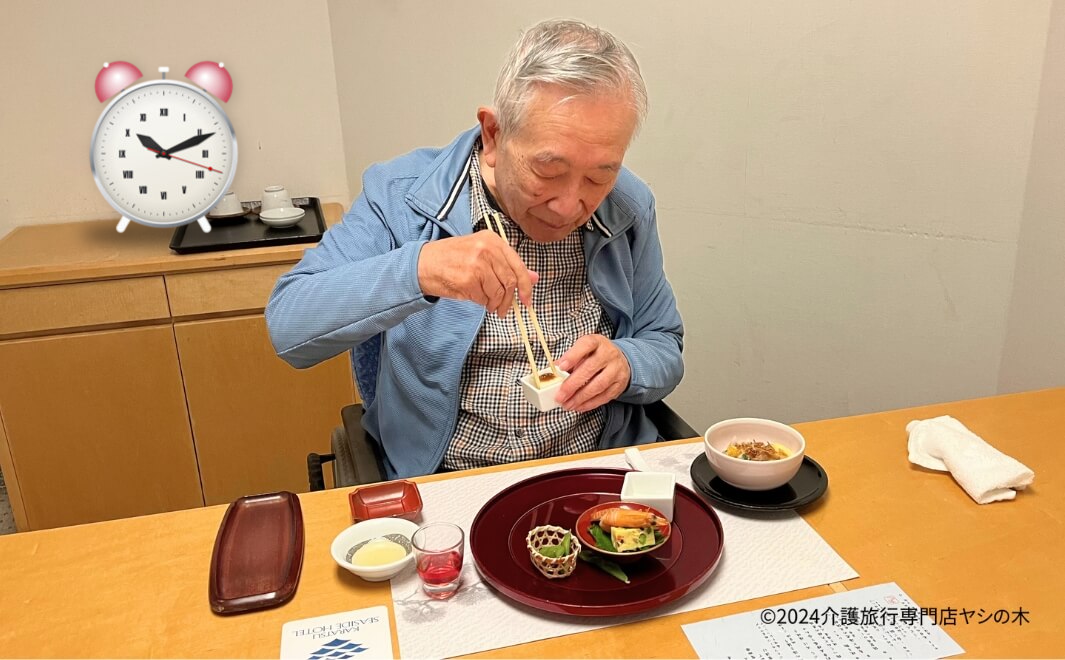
10:11:18
